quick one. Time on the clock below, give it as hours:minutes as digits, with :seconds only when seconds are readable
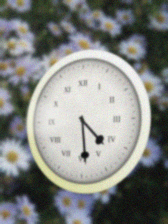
4:29
